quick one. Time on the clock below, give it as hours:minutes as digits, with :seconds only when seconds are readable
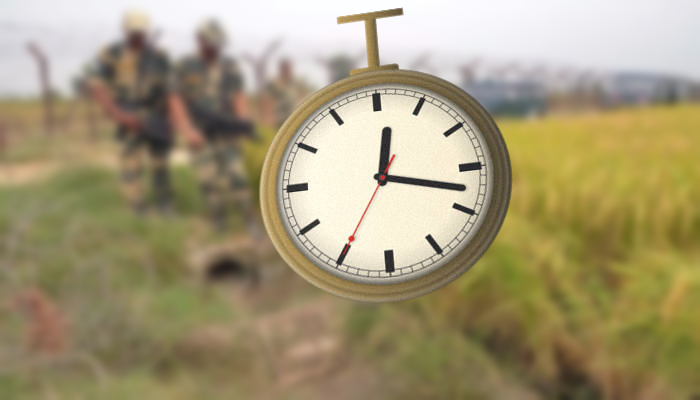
12:17:35
